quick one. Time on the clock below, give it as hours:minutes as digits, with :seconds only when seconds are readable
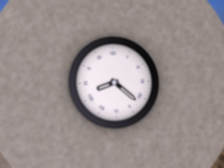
8:22
